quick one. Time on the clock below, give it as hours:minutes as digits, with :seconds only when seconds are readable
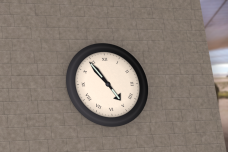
4:54
